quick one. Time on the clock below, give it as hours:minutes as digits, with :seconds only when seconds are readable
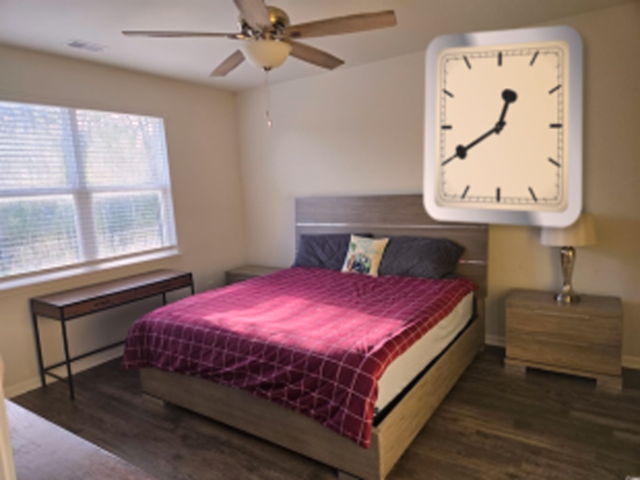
12:40
